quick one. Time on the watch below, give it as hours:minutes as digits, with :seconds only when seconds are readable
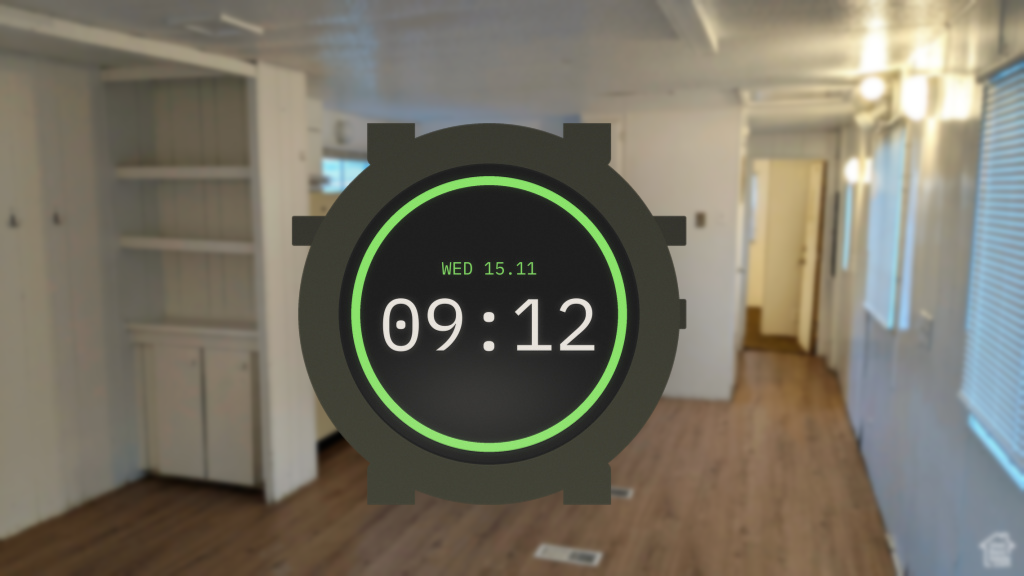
9:12
